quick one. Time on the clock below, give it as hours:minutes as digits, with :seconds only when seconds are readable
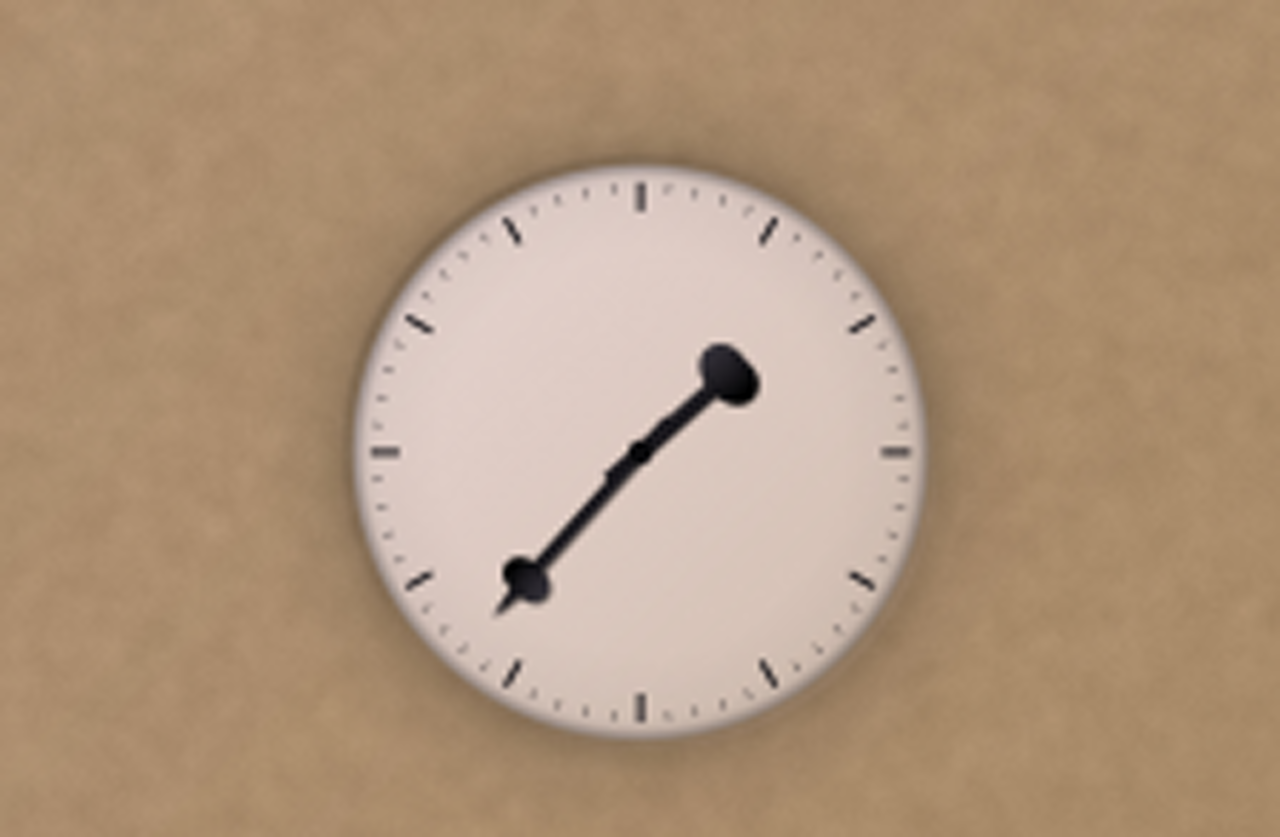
1:37
